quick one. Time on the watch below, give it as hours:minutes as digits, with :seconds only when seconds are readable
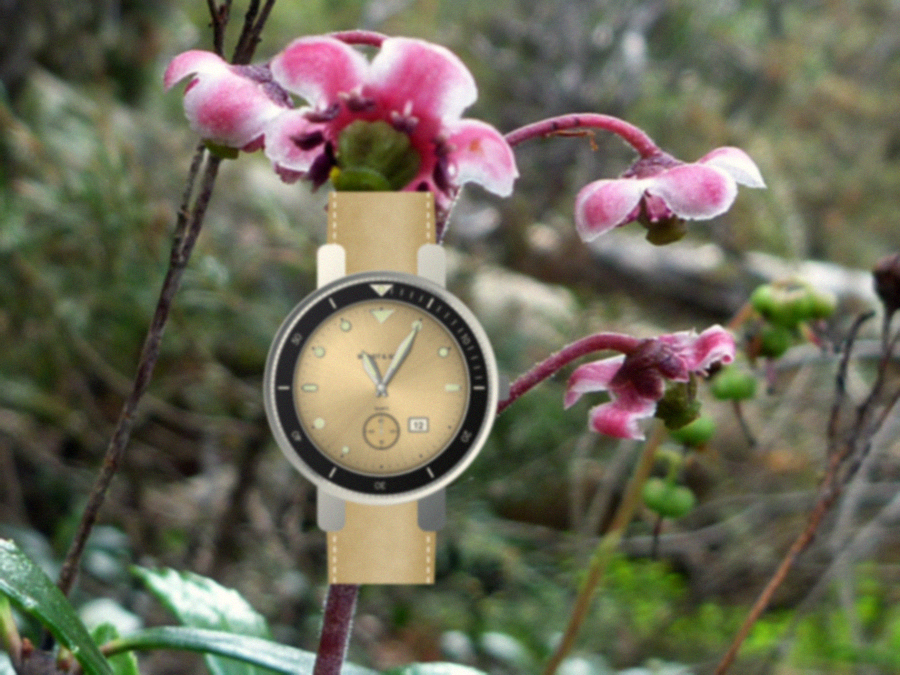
11:05
